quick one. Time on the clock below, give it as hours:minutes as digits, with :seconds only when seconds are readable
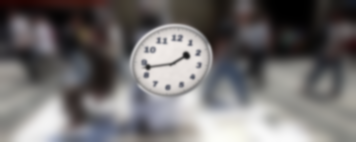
1:43
